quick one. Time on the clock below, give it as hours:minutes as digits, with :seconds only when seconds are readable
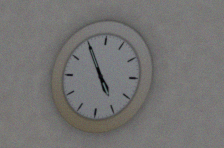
4:55
